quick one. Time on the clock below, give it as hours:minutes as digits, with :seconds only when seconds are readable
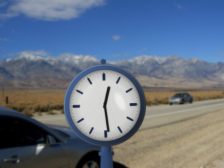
12:29
